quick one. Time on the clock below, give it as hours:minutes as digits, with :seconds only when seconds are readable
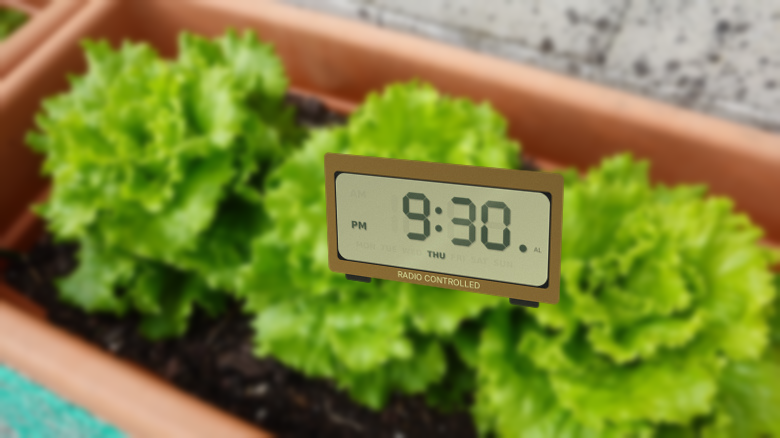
9:30
